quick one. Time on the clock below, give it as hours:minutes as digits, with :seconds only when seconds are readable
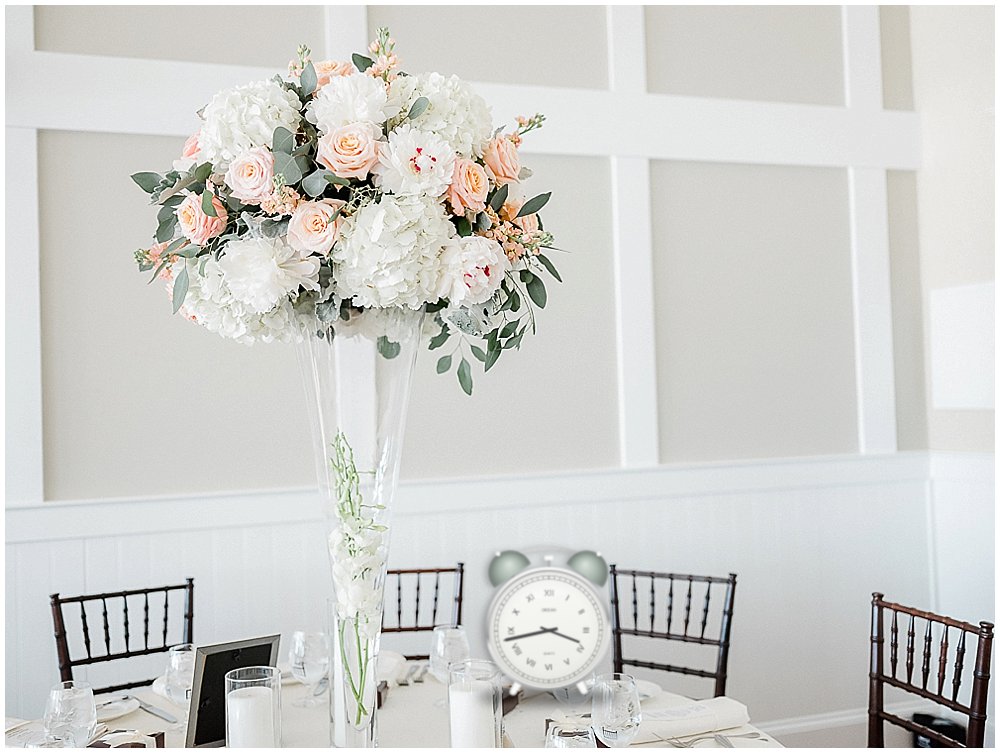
3:43
